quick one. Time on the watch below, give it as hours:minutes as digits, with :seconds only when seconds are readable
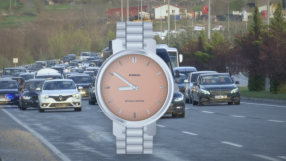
8:51
